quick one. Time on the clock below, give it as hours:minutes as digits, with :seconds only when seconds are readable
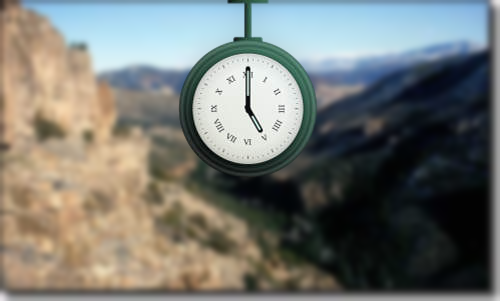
5:00
